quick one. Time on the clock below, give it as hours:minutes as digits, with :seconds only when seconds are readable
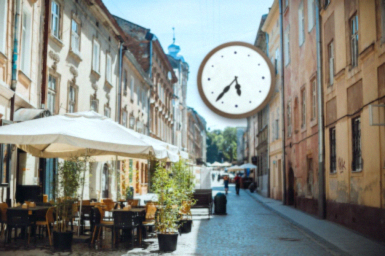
5:37
